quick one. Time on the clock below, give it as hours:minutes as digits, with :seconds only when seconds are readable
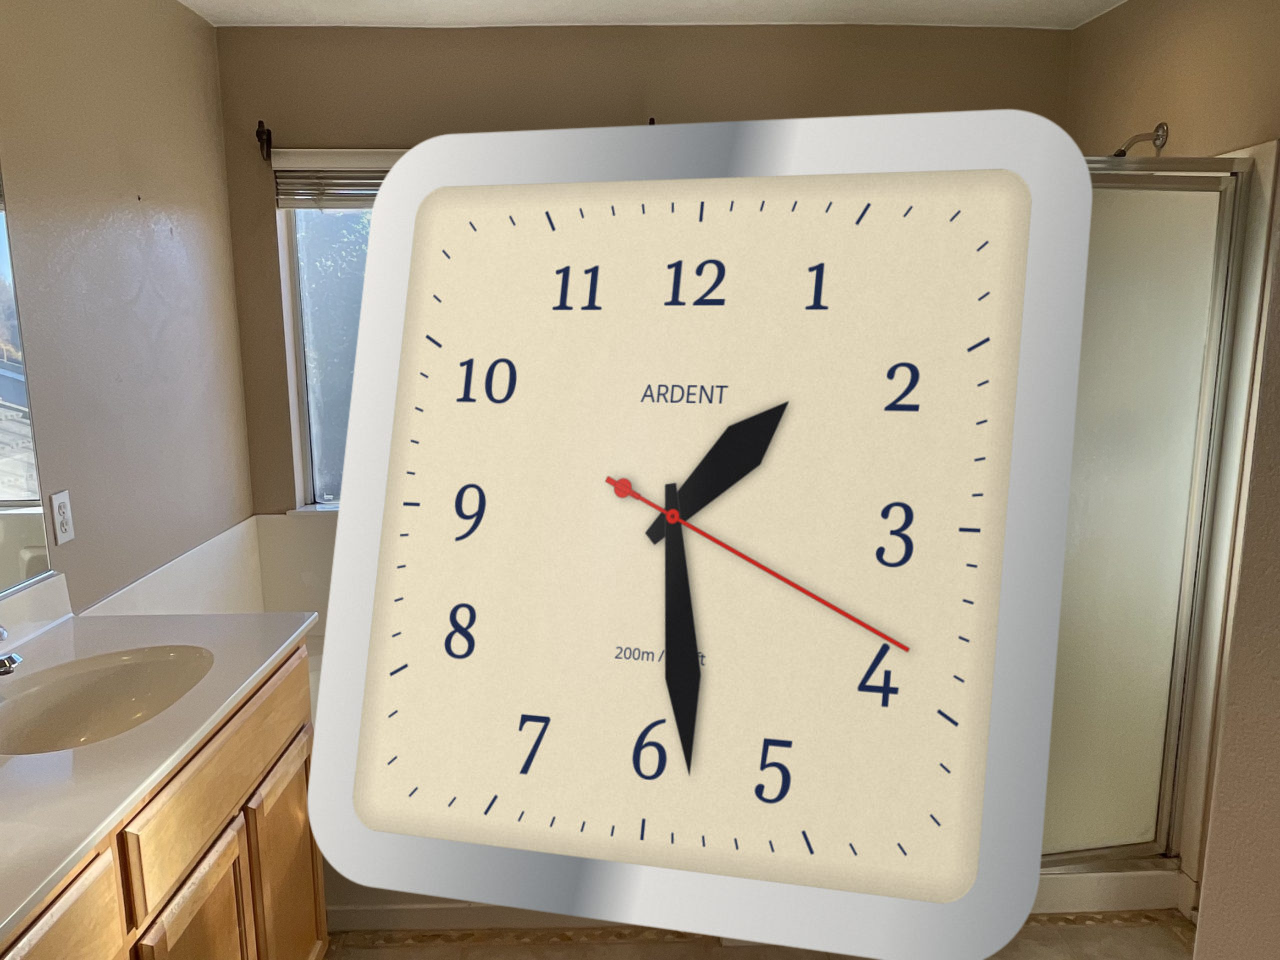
1:28:19
